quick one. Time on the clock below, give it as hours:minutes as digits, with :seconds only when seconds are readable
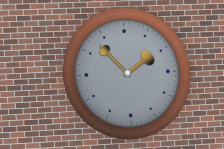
1:53
